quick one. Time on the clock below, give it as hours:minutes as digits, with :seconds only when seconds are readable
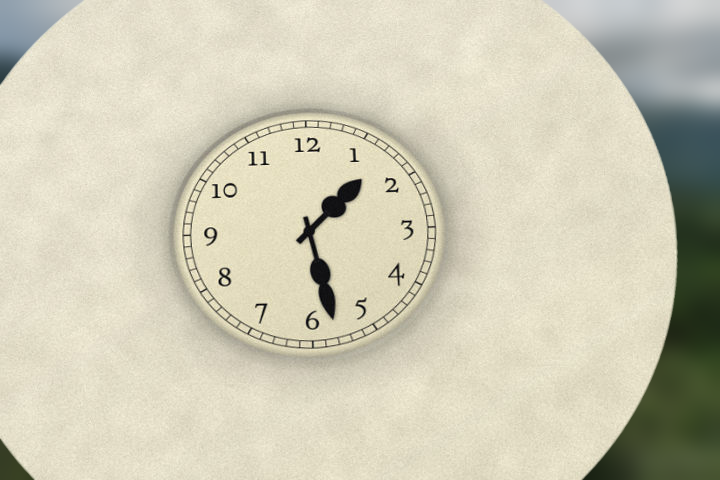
1:28
